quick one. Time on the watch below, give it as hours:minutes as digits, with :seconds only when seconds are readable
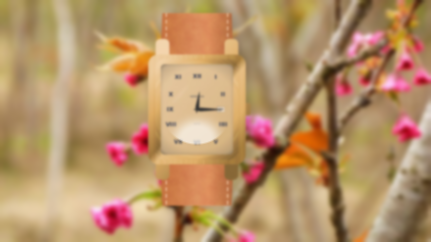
12:15
